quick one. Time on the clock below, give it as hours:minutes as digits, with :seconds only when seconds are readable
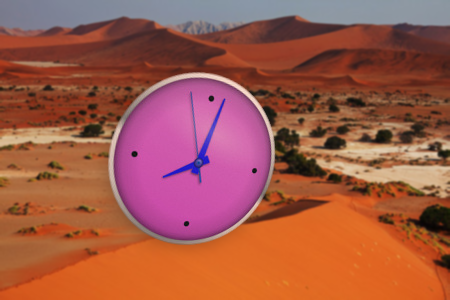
8:01:57
